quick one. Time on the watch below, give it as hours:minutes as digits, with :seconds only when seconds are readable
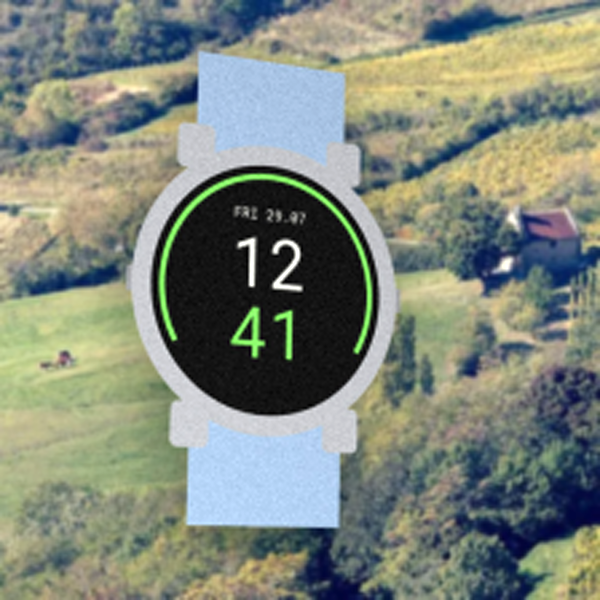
12:41
